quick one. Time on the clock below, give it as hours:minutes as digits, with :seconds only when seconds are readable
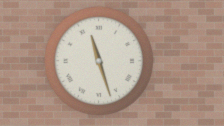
11:27
